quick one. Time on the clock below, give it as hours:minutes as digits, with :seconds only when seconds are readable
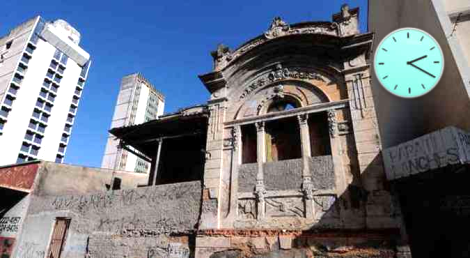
2:20
